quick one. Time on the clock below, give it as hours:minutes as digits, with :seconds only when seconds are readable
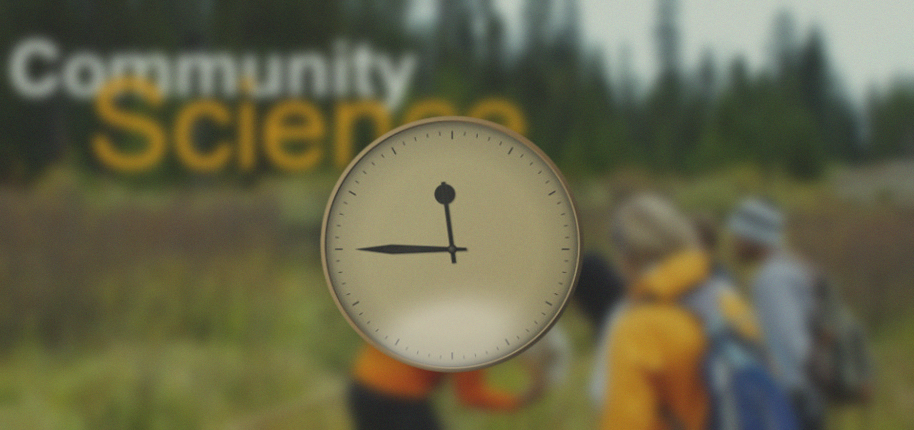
11:45
